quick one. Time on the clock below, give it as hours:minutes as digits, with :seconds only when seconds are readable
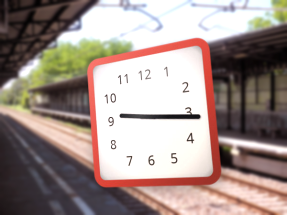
9:16
